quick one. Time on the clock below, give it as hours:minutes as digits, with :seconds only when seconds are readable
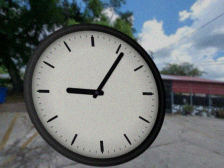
9:06
